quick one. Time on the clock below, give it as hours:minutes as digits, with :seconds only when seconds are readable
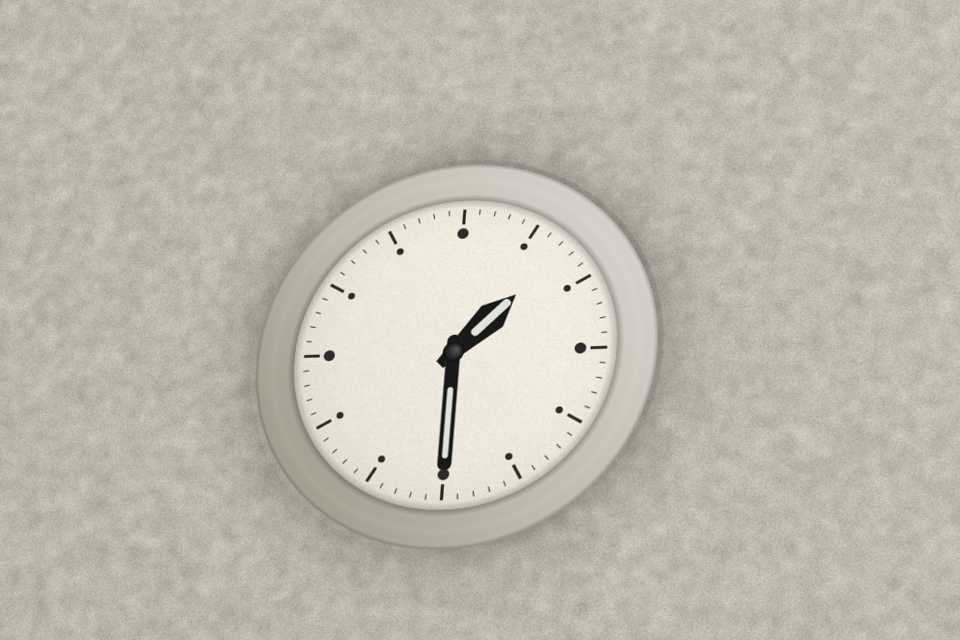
1:30
